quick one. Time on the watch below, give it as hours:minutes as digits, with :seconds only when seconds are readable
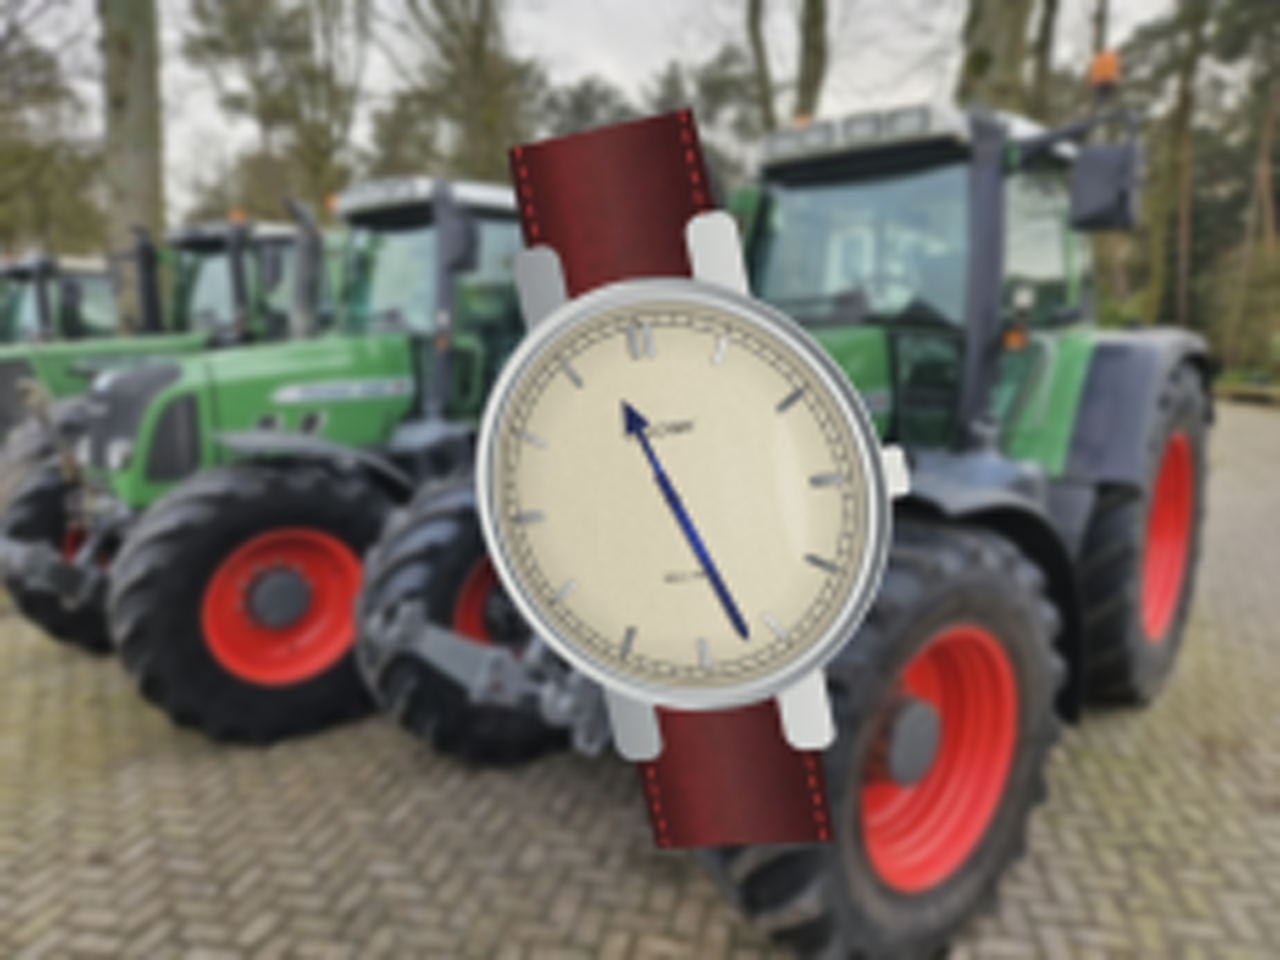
11:27
